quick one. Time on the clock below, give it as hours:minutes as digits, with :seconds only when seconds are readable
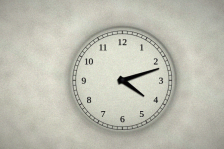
4:12
